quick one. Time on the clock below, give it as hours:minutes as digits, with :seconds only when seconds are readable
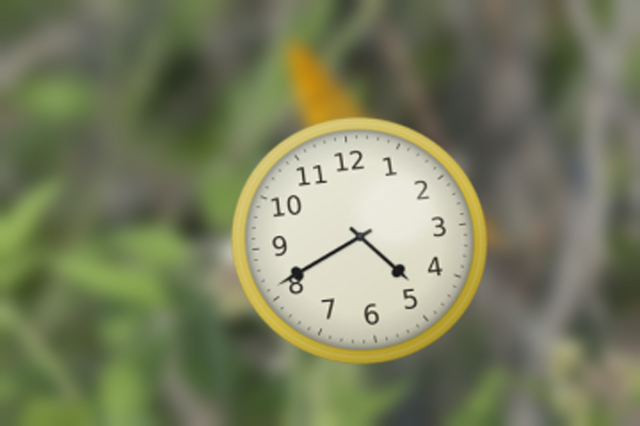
4:41
